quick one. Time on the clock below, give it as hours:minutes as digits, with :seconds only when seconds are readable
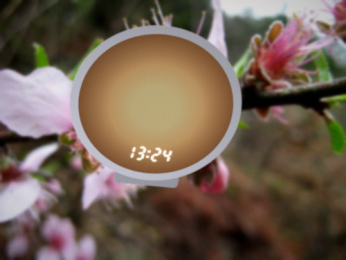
13:24
